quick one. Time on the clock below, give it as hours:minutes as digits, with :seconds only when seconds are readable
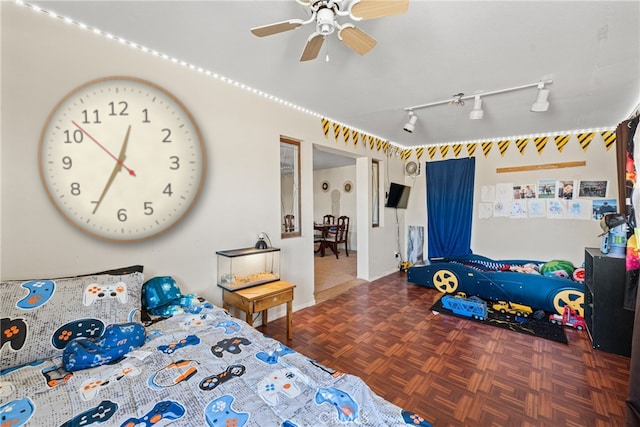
12:34:52
